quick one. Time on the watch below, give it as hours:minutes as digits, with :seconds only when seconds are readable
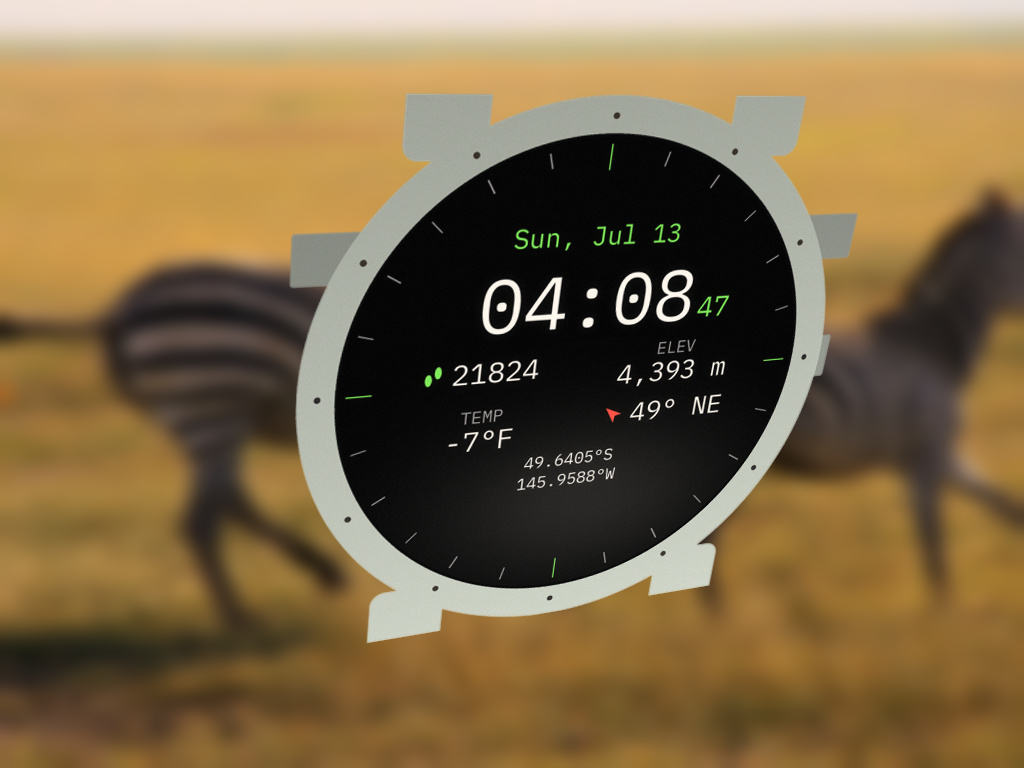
4:08:47
